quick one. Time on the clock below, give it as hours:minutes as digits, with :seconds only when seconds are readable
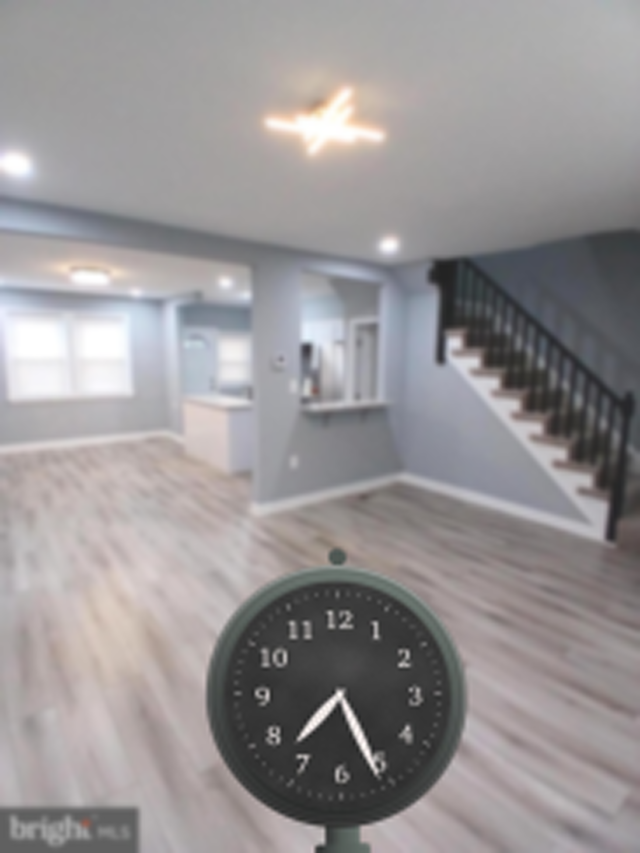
7:26
